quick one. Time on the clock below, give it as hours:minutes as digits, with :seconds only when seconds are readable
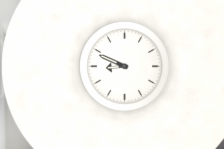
8:49
